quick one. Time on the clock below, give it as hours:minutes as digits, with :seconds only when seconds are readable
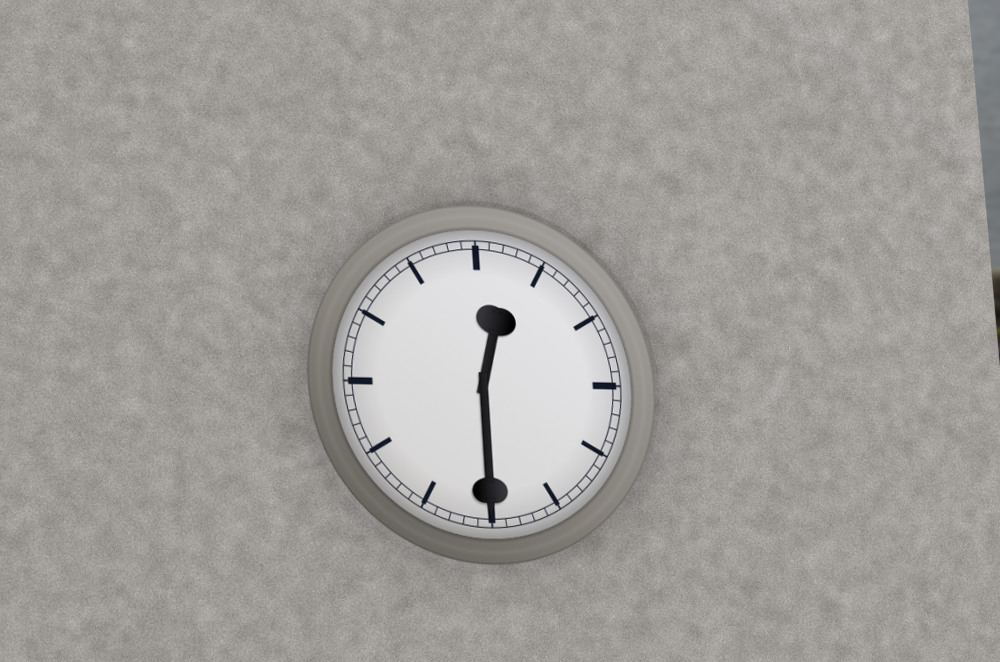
12:30
